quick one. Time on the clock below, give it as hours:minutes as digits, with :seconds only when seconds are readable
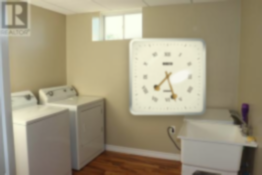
7:27
